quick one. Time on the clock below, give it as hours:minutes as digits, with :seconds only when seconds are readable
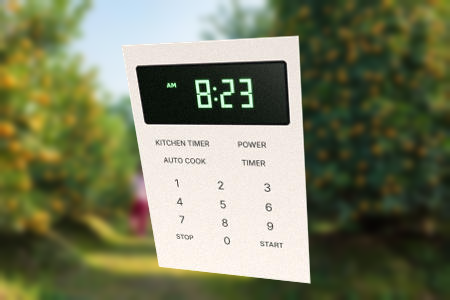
8:23
